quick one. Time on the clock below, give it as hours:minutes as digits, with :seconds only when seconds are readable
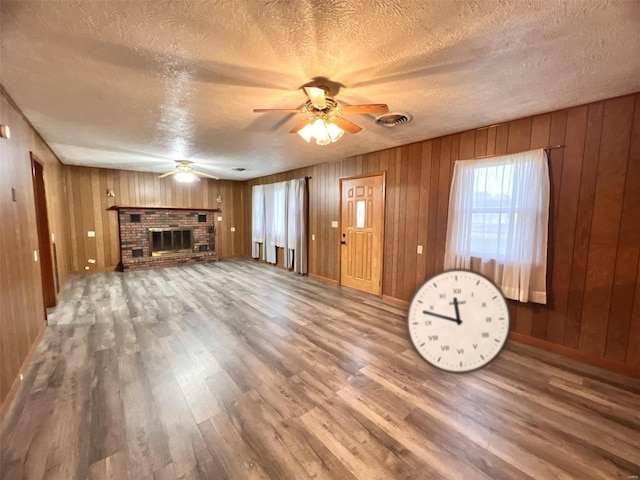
11:48
